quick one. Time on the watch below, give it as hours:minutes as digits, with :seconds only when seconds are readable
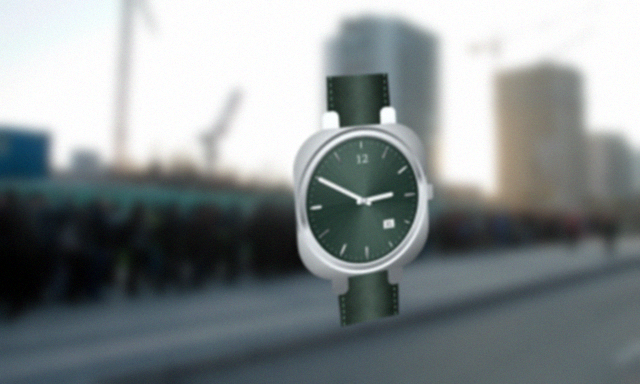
2:50
